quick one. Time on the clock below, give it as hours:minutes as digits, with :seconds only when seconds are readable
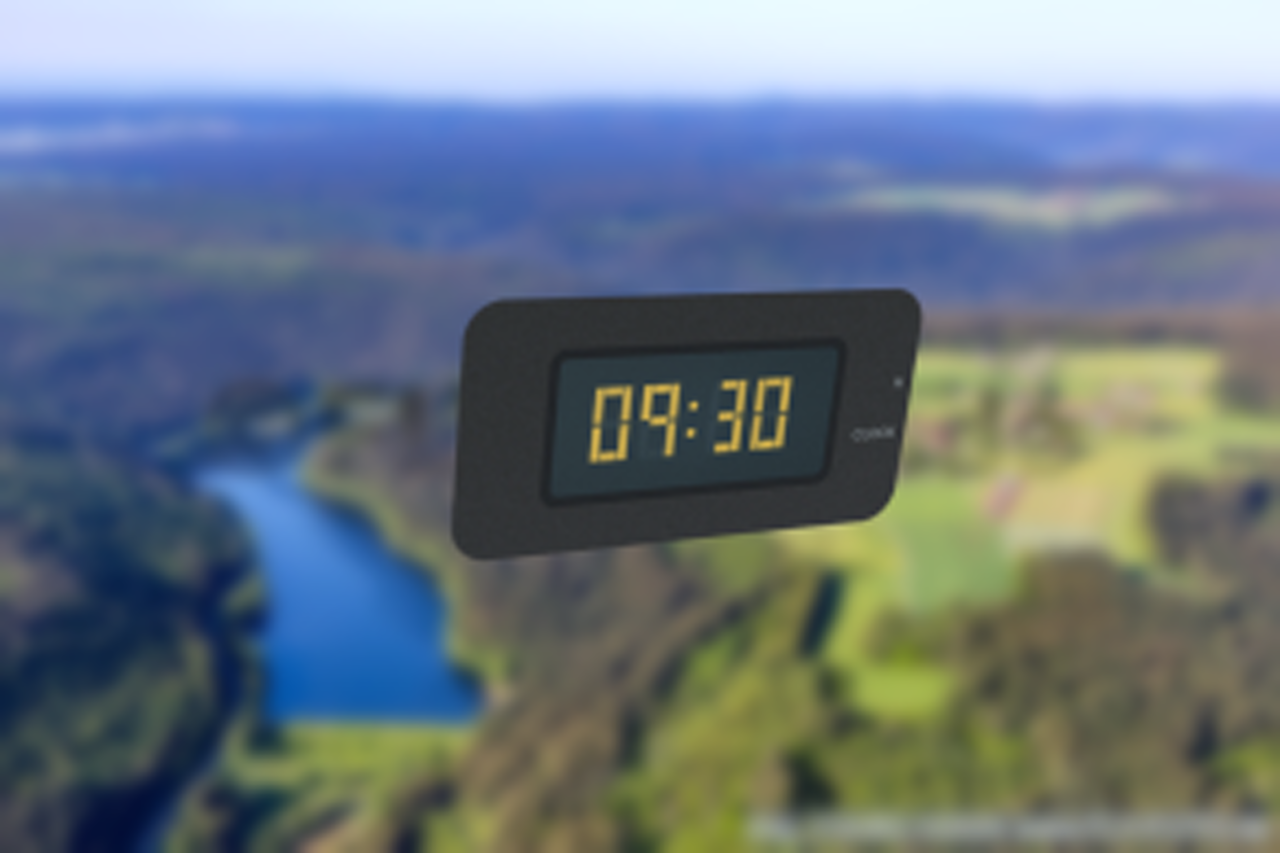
9:30
